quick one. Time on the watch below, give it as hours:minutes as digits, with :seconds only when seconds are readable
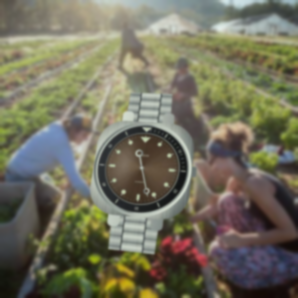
11:27
